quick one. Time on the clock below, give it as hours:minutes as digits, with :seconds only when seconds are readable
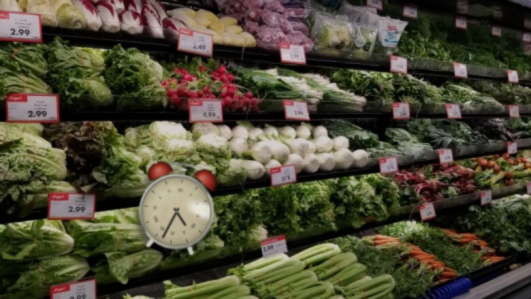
4:33
